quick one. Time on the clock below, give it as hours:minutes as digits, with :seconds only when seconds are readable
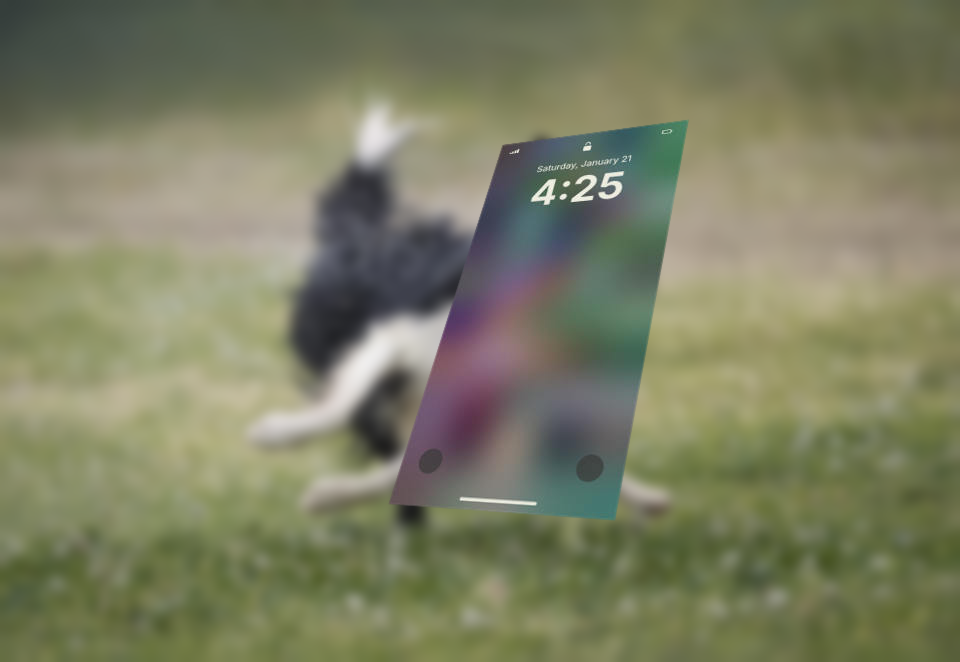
4:25
